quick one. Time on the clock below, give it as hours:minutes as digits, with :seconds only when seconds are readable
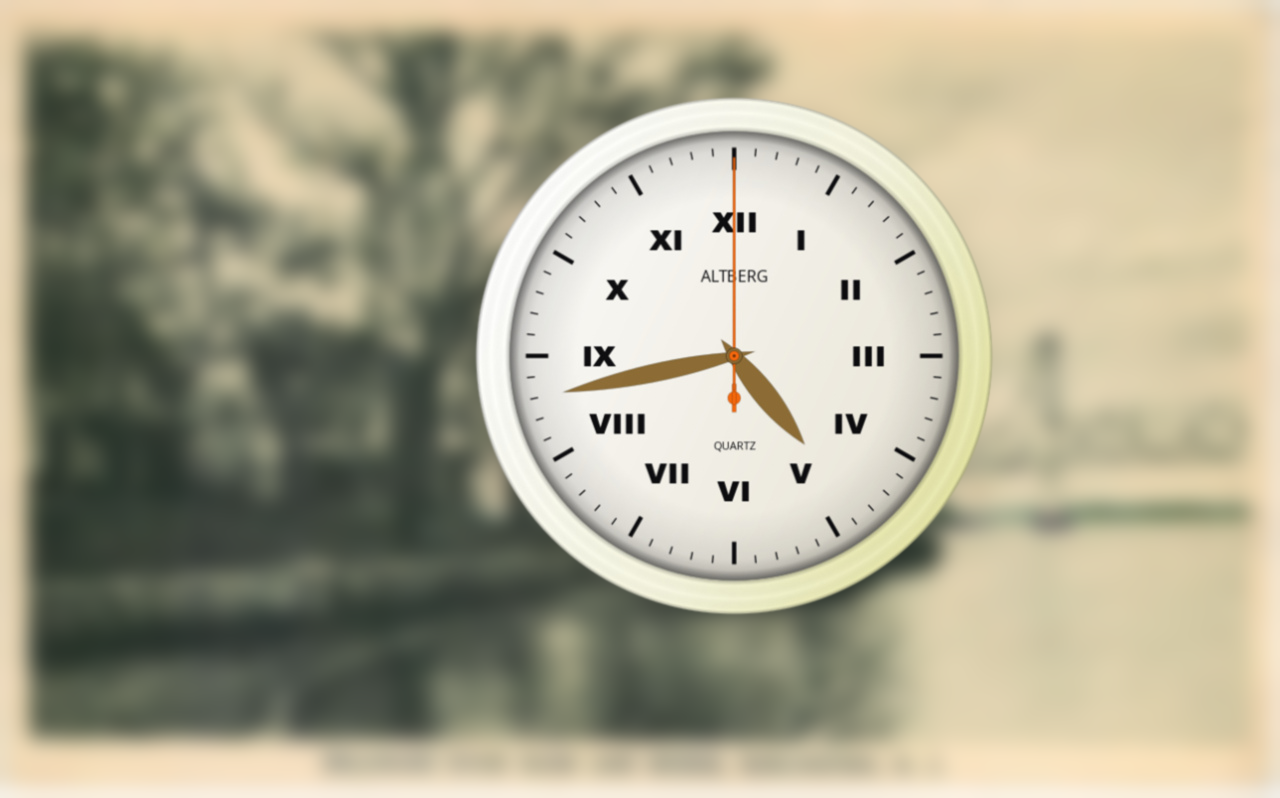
4:43:00
